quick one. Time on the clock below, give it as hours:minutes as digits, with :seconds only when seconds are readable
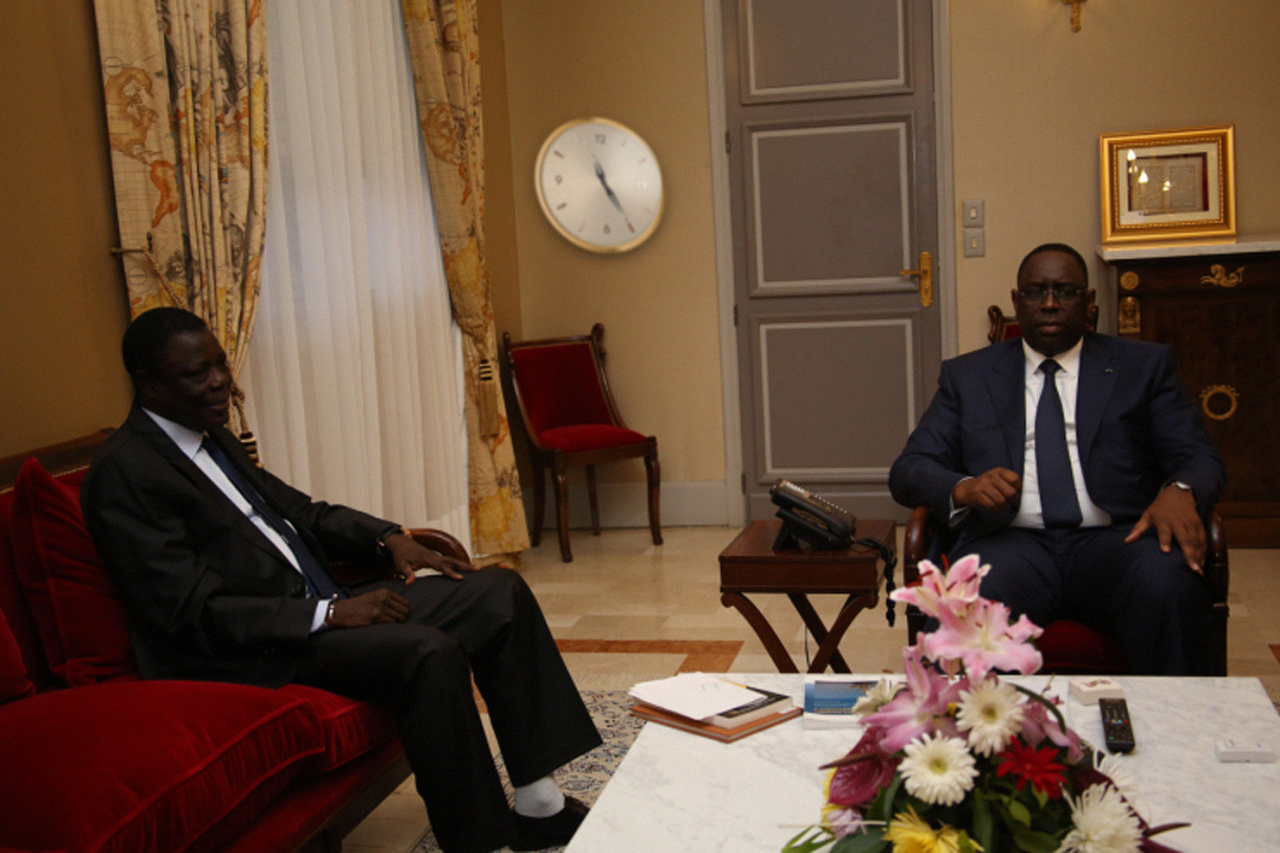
11:25
